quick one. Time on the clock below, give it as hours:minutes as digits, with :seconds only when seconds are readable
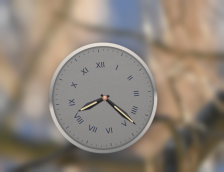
8:23
